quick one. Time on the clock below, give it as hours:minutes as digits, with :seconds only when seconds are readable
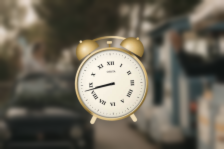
8:43
